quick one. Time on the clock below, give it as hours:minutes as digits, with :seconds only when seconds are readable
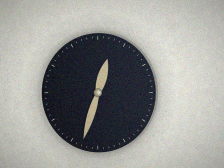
12:33
